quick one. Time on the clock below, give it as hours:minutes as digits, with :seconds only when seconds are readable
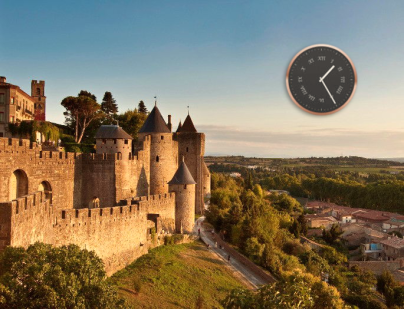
1:25
